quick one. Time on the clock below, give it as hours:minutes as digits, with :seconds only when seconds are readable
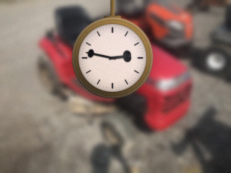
2:47
